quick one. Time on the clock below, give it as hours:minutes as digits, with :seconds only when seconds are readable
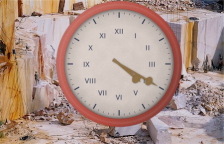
4:20
